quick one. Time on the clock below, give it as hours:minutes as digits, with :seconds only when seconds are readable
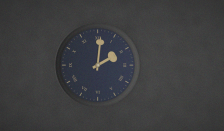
2:01
